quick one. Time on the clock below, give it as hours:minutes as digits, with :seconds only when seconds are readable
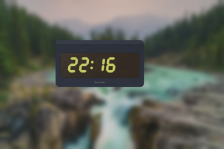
22:16
